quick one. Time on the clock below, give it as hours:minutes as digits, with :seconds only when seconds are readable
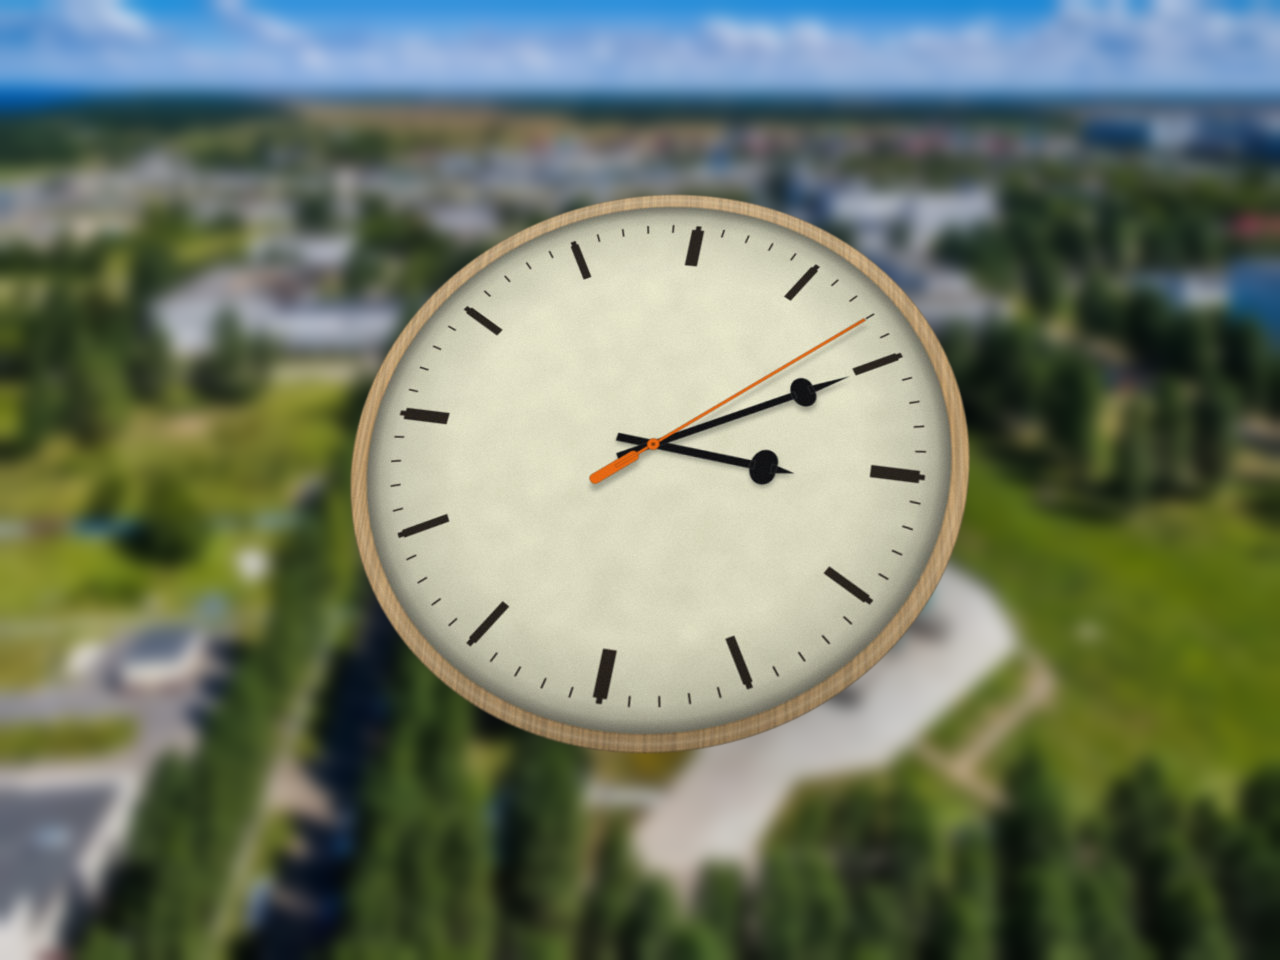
3:10:08
